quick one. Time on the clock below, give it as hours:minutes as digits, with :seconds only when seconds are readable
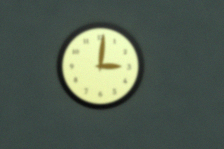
3:01
